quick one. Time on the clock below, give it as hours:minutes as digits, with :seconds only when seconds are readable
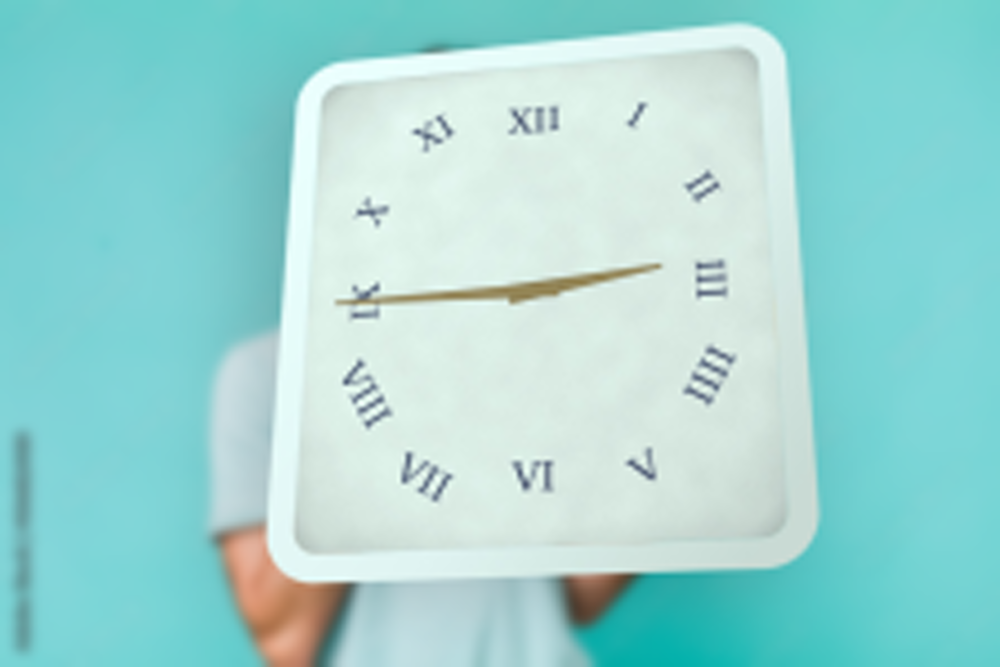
2:45
